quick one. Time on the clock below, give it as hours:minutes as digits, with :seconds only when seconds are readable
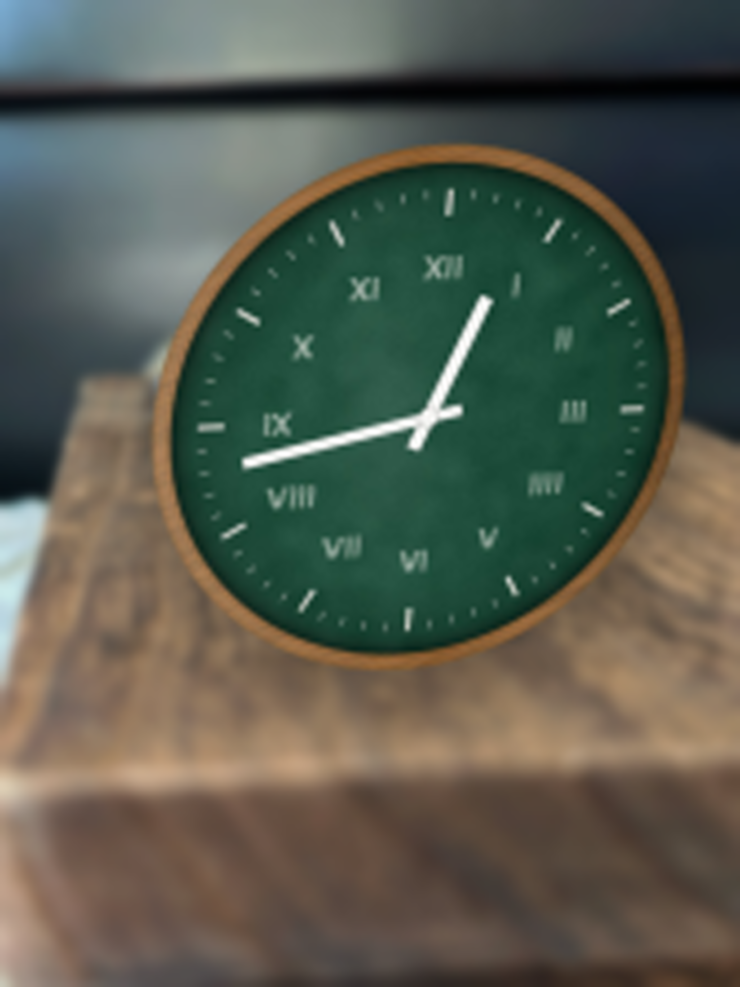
12:43
